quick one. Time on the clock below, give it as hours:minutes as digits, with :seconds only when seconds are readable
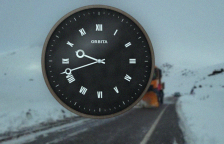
9:42
